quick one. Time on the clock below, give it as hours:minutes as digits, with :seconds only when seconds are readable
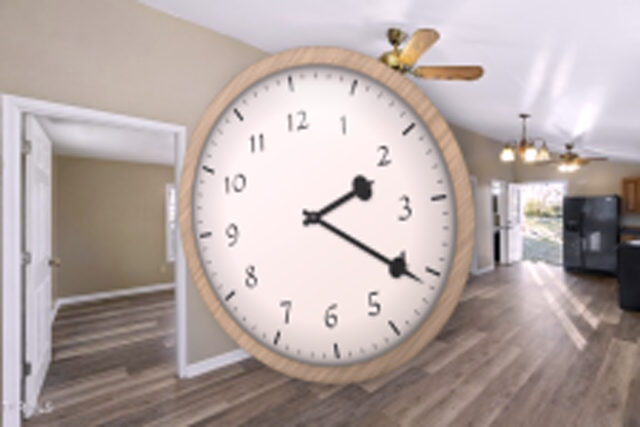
2:21
